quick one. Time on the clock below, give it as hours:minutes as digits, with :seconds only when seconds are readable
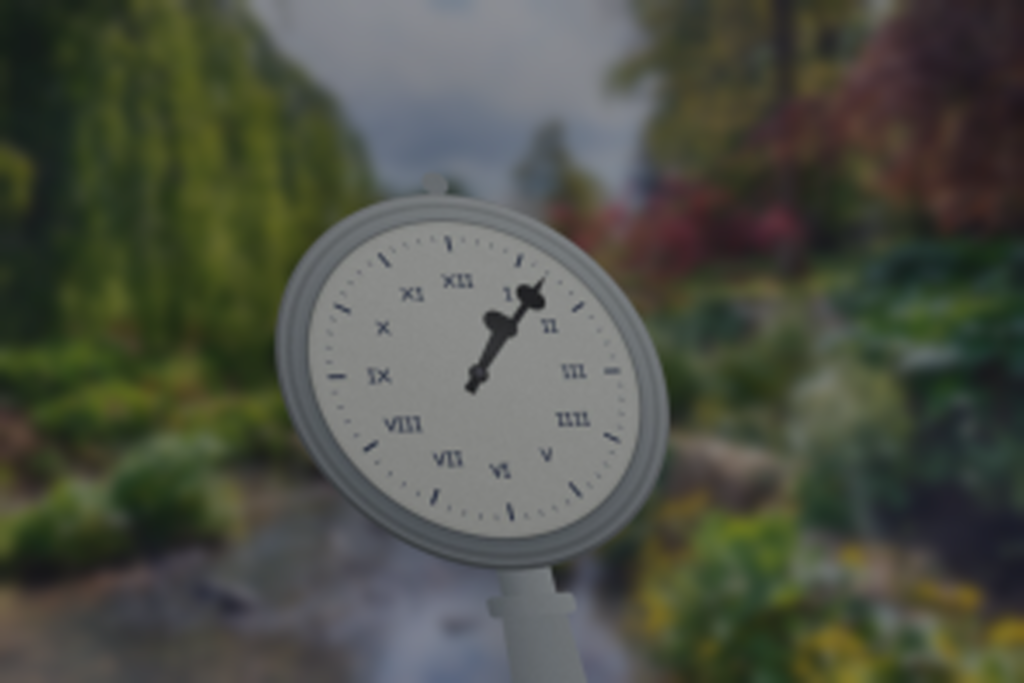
1:07
